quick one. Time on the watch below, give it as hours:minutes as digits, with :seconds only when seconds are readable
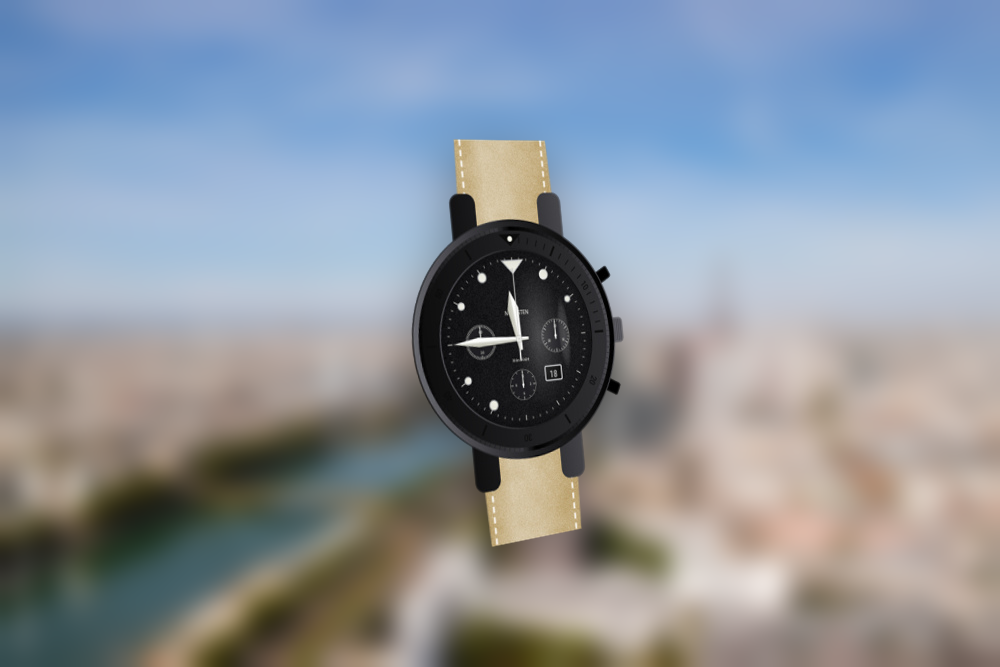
11:45
